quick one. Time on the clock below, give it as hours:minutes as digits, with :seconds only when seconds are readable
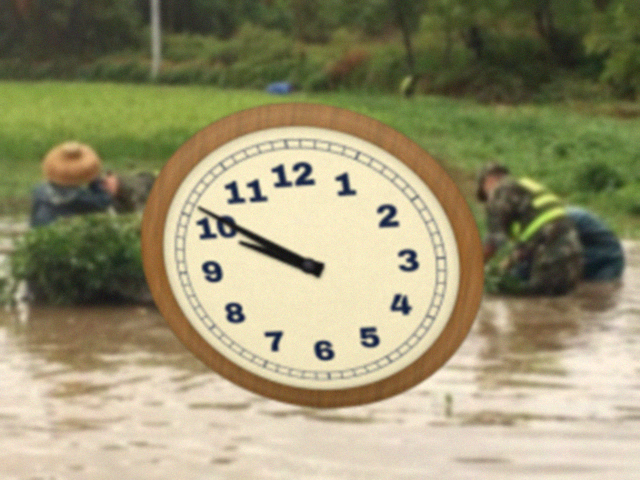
9:51
